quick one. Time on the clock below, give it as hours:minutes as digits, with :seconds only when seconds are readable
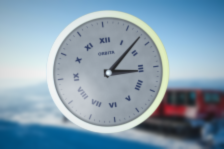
3:08
